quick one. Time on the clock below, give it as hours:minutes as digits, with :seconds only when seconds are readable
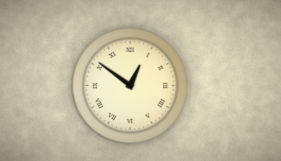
12:51
